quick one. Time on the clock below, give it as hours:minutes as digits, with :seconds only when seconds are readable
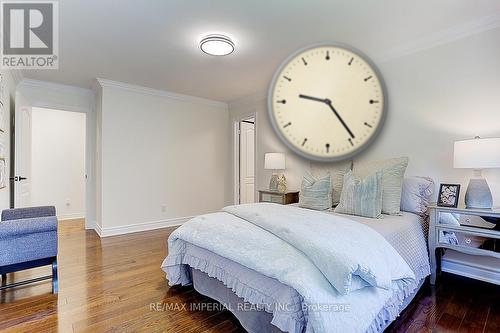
9:24
